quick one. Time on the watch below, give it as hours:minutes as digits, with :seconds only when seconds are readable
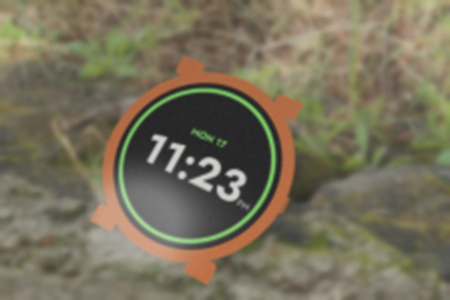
11:23
